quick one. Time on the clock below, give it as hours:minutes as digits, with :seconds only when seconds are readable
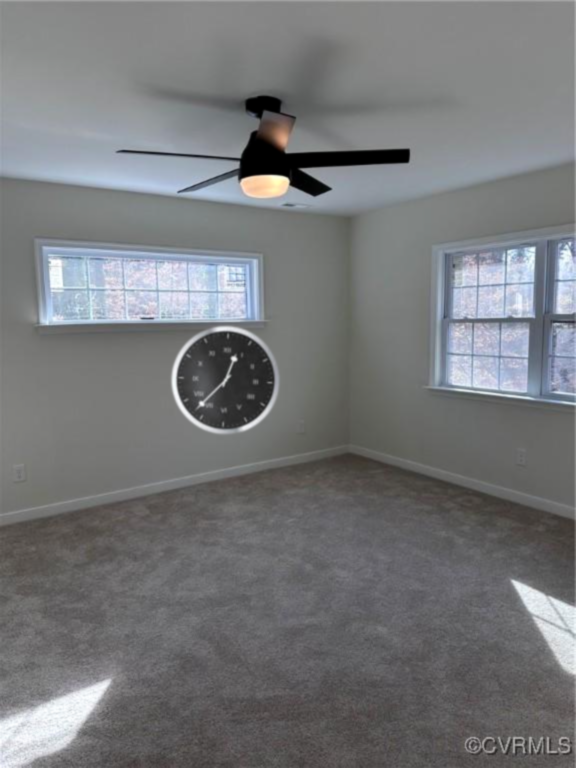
12:37
